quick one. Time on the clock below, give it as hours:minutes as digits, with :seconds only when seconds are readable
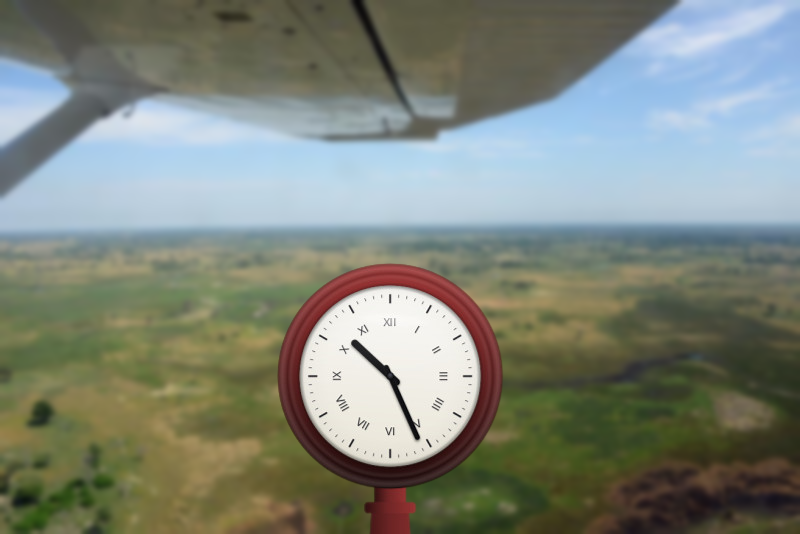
10:26
